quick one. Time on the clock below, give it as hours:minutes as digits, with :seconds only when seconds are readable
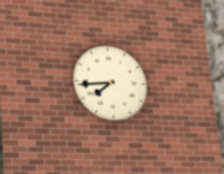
7:44
